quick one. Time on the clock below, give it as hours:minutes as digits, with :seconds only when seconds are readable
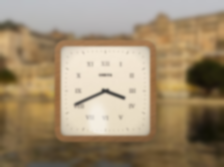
3:41
